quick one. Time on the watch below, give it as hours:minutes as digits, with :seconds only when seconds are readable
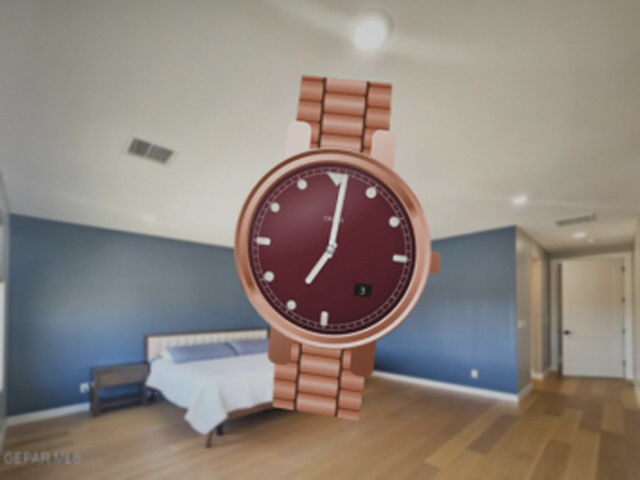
7:01
